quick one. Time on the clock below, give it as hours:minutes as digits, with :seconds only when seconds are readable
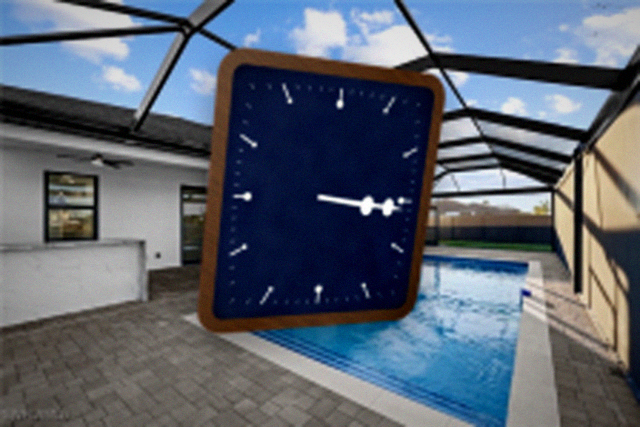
3:16
